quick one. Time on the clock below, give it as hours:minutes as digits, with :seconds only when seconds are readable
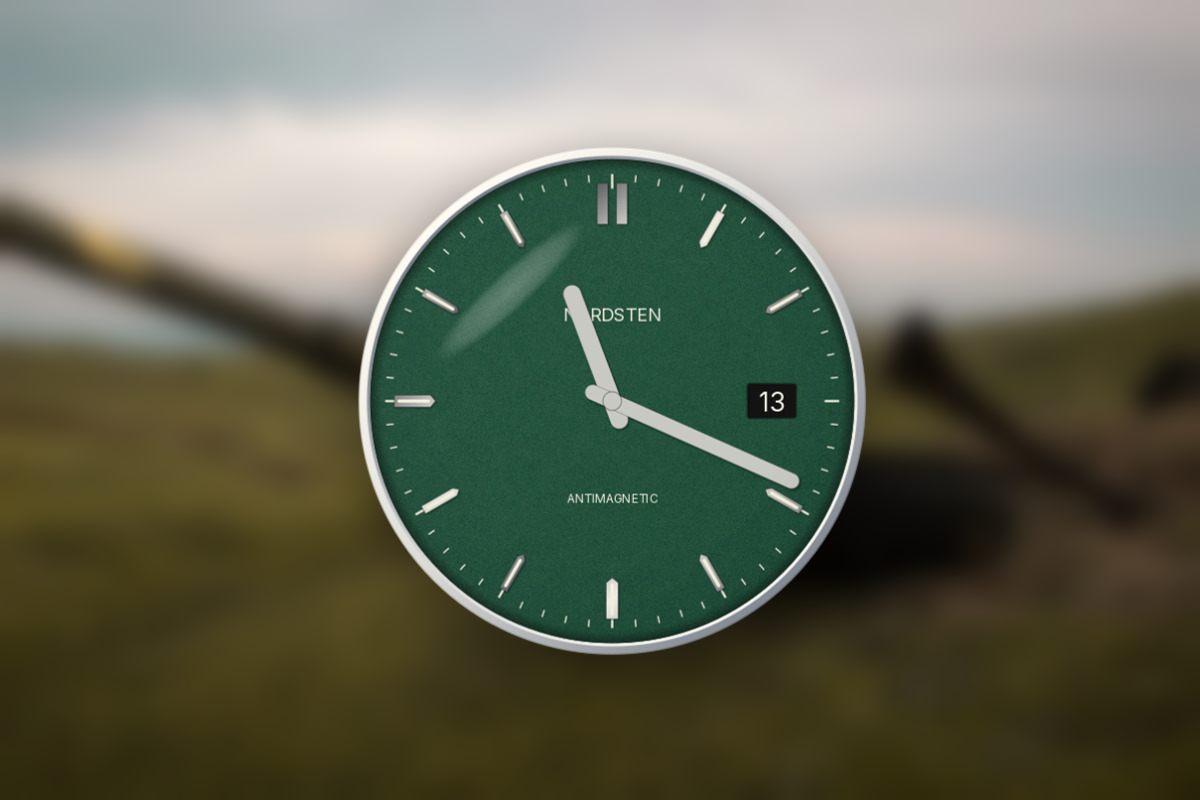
11:19
